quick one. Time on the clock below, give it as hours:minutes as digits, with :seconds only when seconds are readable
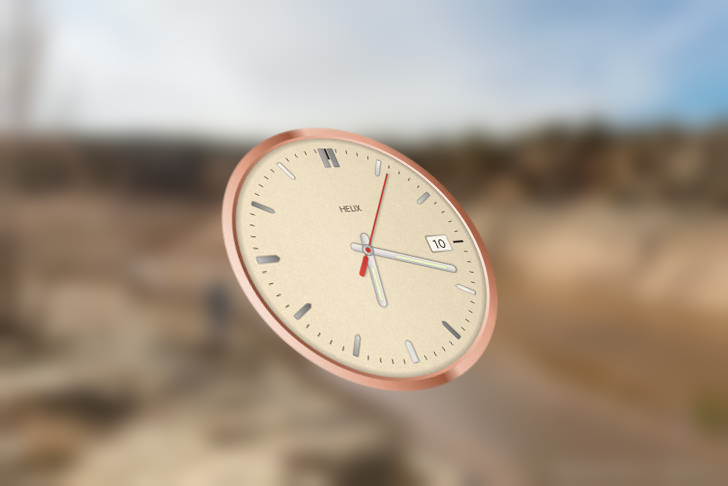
6:18:06
